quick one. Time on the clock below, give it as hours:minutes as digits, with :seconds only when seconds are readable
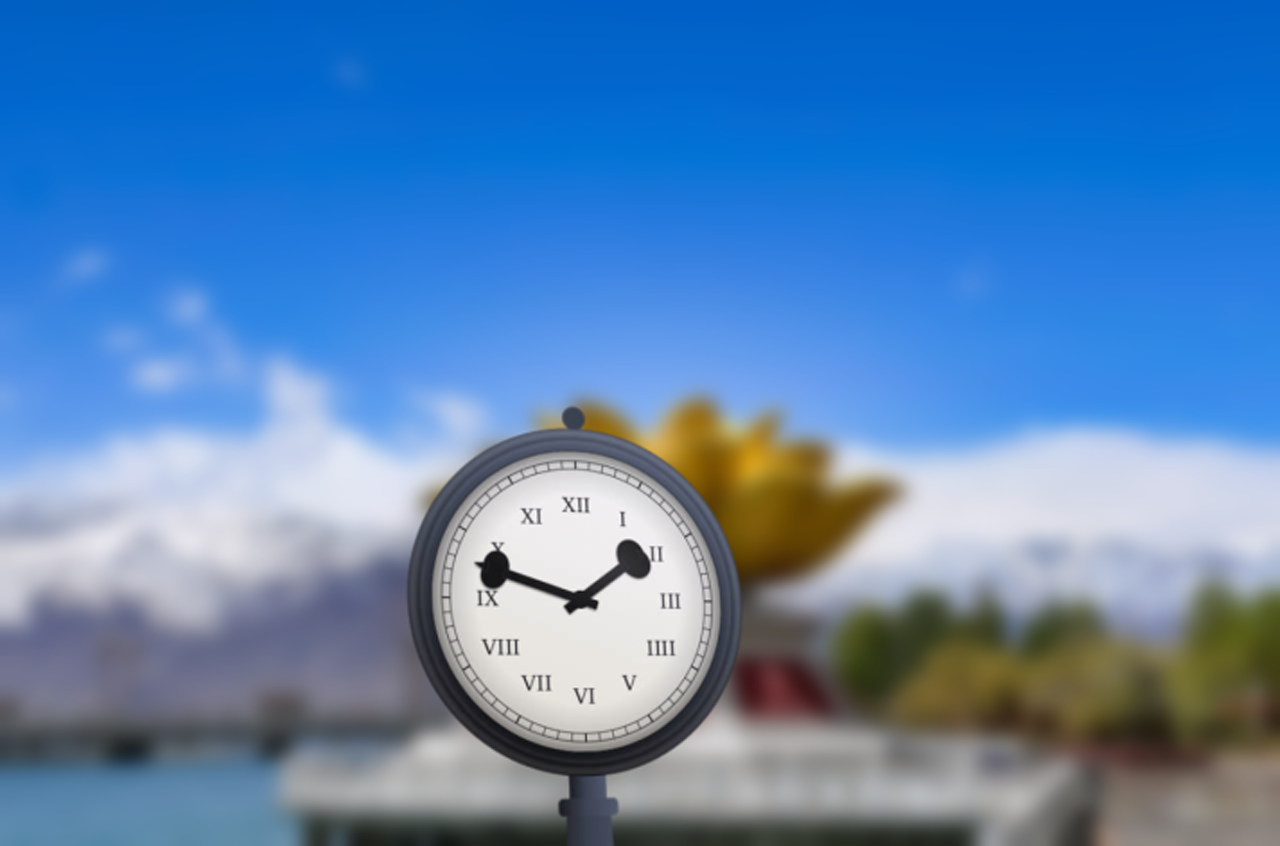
1:48
